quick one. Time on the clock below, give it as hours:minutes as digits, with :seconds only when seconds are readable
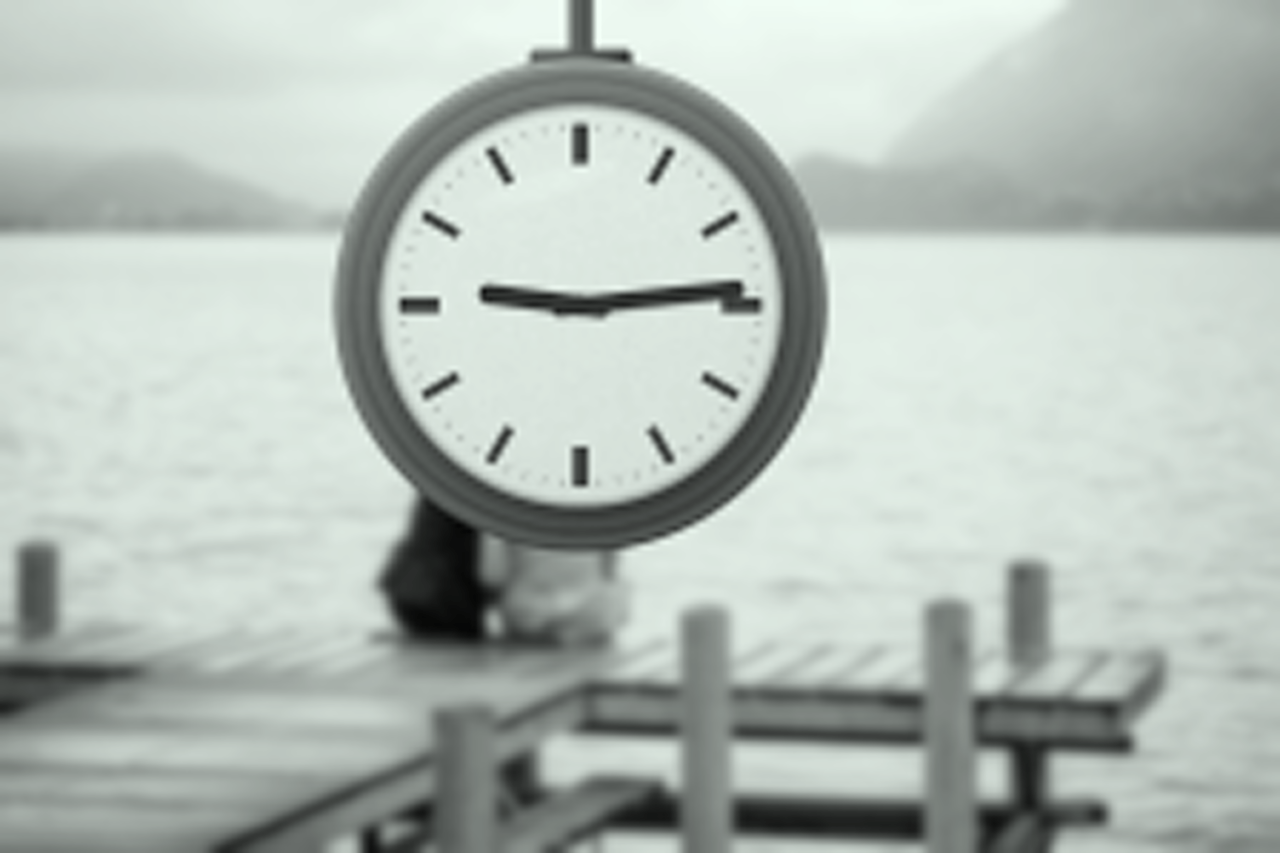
9:14
